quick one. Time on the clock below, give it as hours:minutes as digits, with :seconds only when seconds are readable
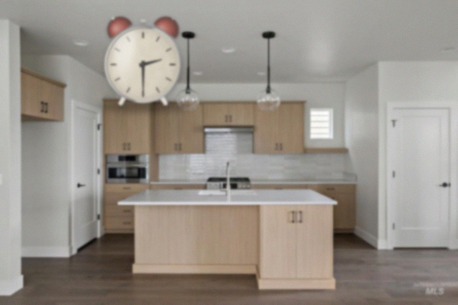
2:30
